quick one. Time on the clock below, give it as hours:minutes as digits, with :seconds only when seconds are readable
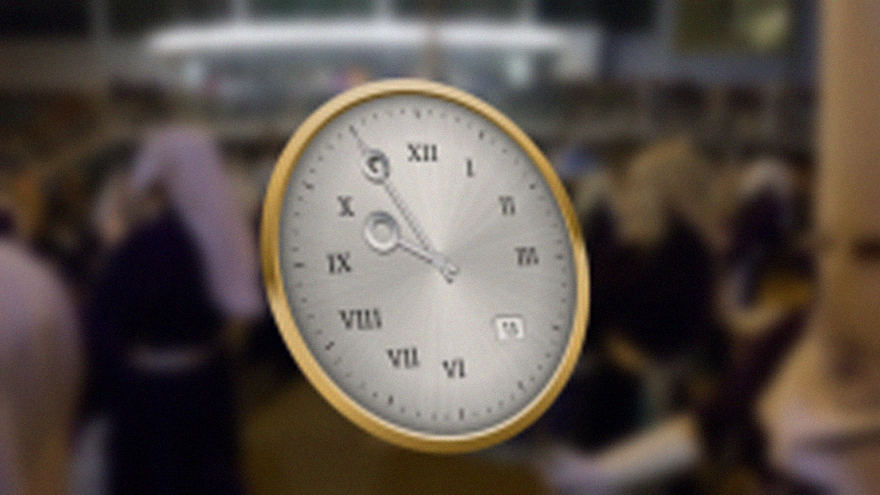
9:55
